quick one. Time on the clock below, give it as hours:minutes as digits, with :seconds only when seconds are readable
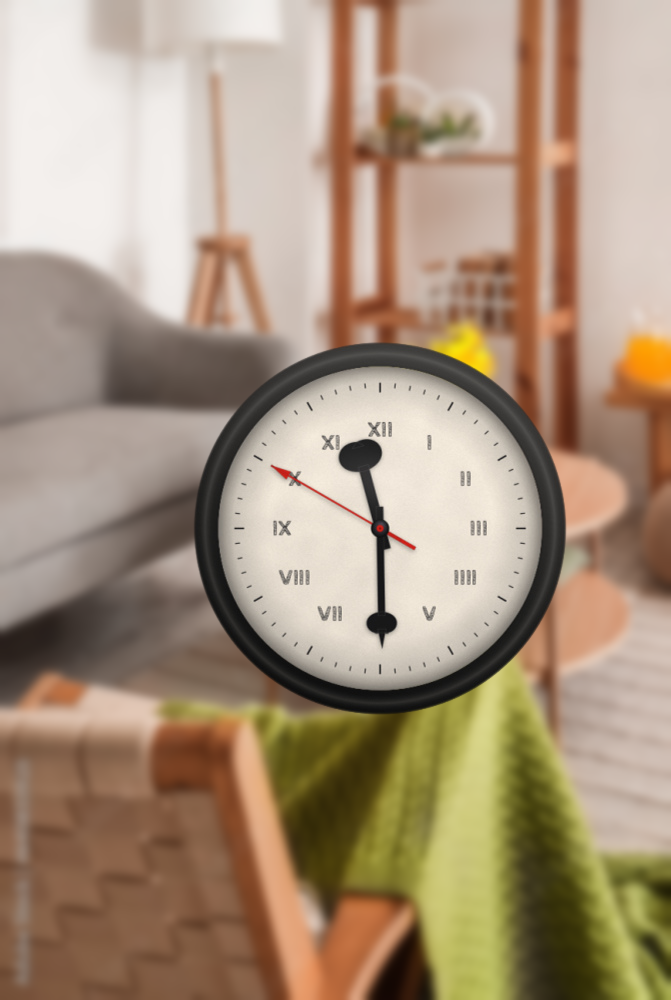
11:29:50
